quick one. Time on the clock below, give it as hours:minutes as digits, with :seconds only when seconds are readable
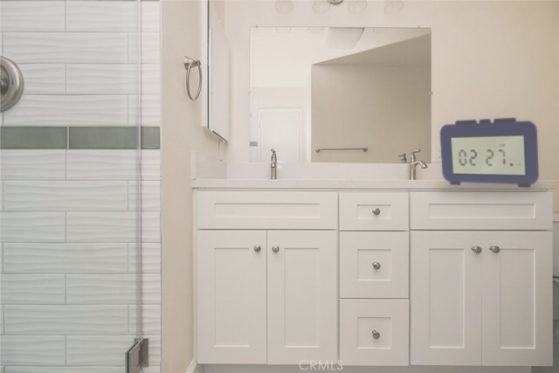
2:27
